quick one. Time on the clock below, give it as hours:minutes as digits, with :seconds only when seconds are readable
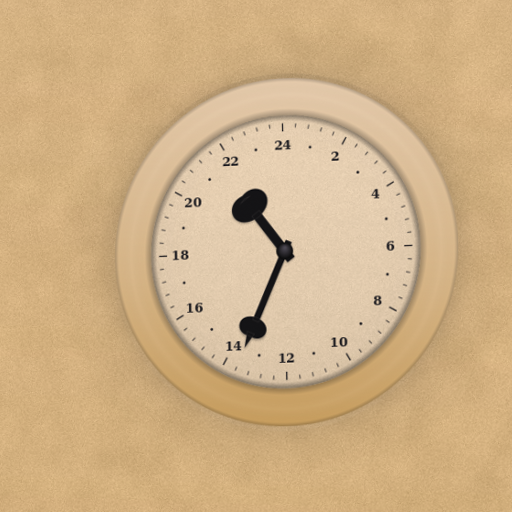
21:34
